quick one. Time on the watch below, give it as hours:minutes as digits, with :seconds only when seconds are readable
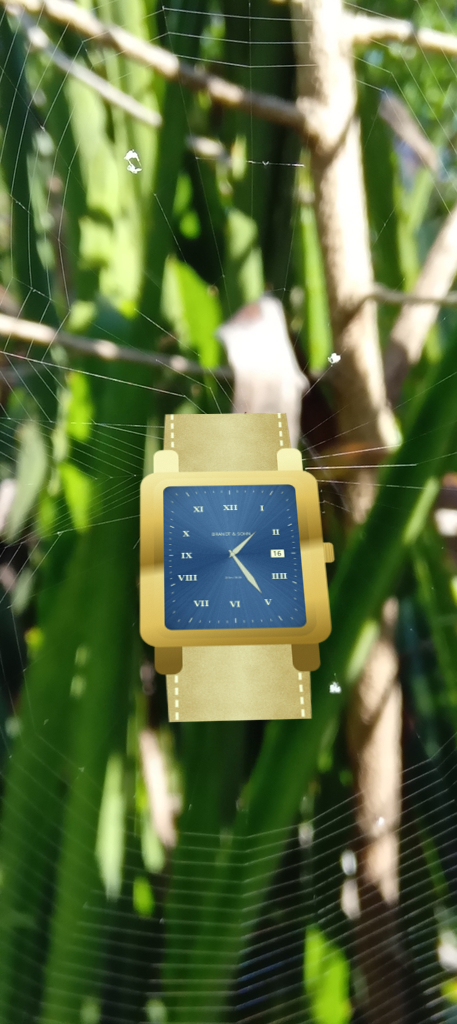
1:25
